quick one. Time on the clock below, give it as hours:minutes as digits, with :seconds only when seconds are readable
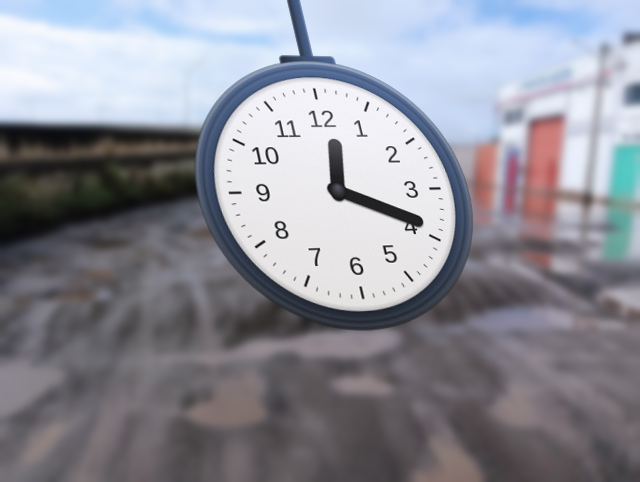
12:19
